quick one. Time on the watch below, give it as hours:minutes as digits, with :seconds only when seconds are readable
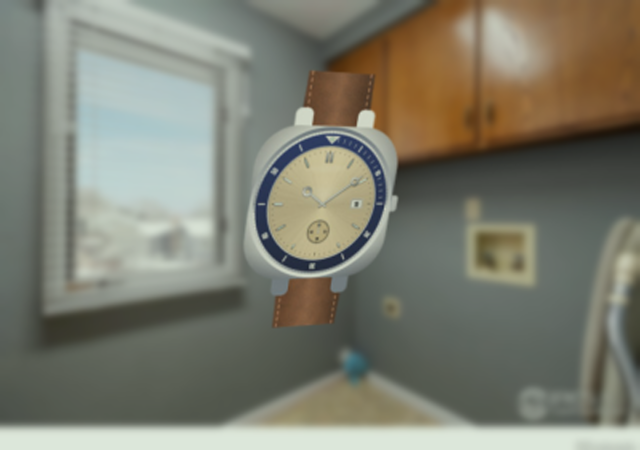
10:09
